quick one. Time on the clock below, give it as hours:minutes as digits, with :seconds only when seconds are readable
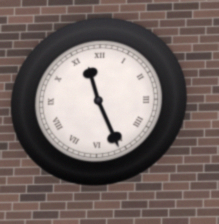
11:26
